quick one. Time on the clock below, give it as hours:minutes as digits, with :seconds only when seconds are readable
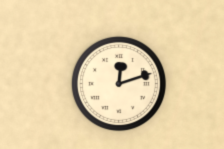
12:12
